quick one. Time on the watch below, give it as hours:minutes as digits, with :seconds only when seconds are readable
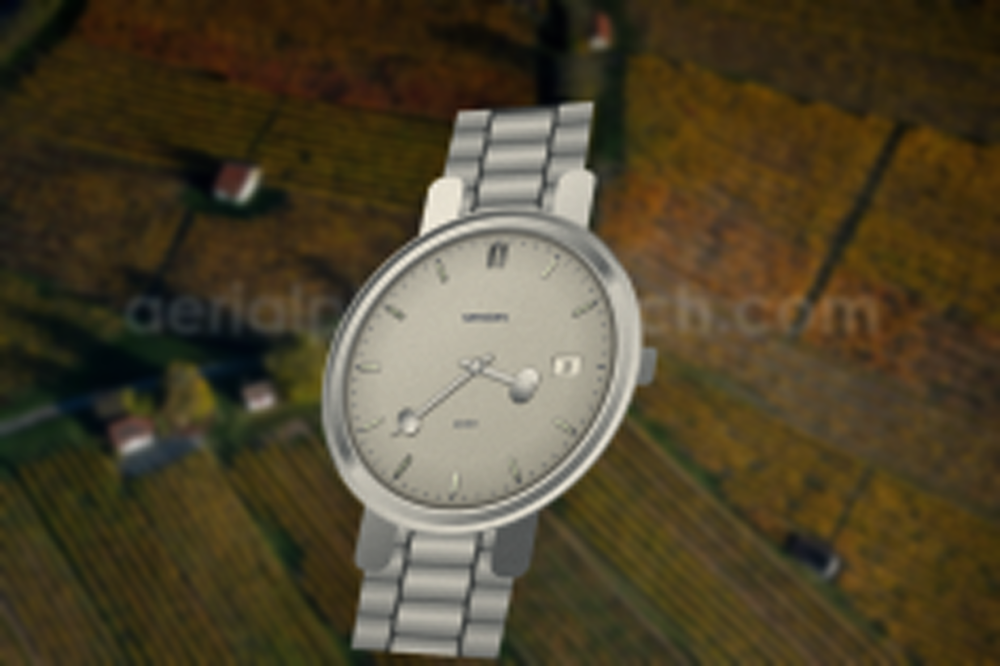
3:38
